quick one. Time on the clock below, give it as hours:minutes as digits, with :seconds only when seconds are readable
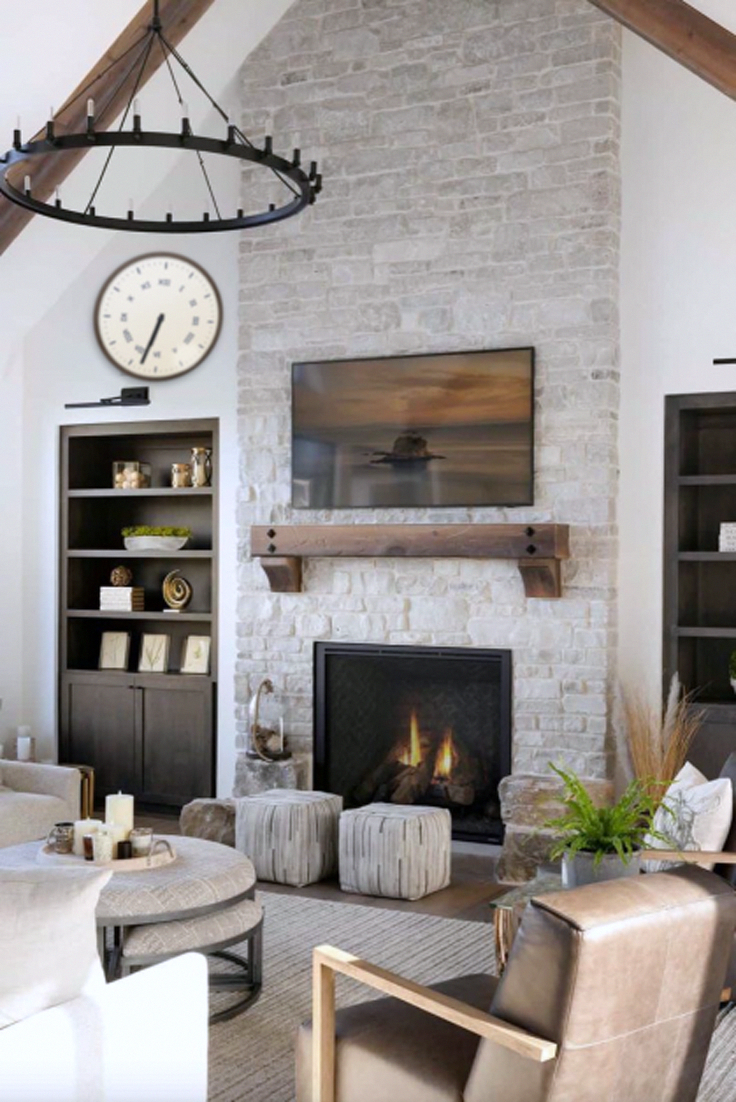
6:33
